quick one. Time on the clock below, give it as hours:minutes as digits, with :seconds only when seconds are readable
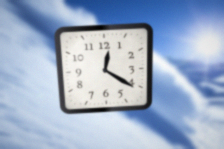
12:21
